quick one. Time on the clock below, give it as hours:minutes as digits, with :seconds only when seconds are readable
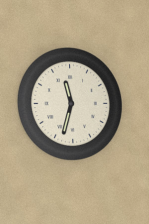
11:33
